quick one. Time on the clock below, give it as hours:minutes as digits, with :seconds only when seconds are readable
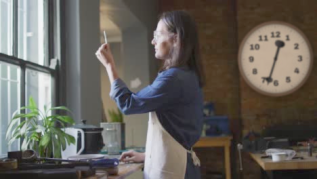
12:33
